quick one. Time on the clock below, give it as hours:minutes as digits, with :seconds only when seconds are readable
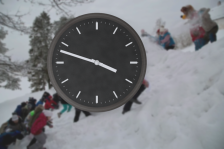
3:48
